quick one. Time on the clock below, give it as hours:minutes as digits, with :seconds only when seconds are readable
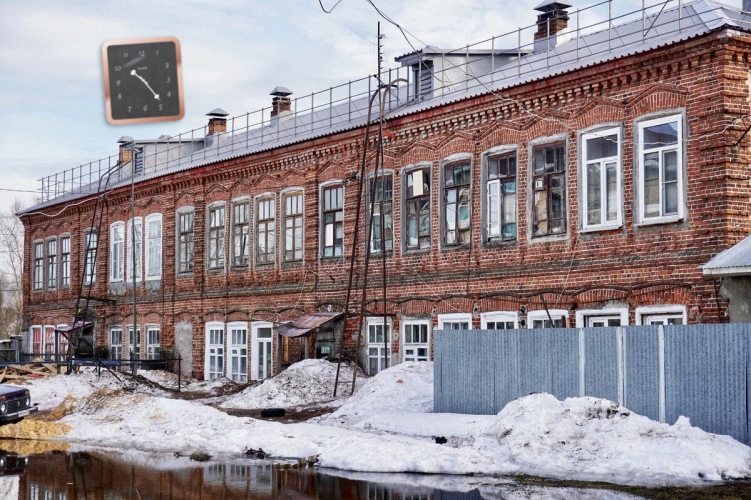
10:24
